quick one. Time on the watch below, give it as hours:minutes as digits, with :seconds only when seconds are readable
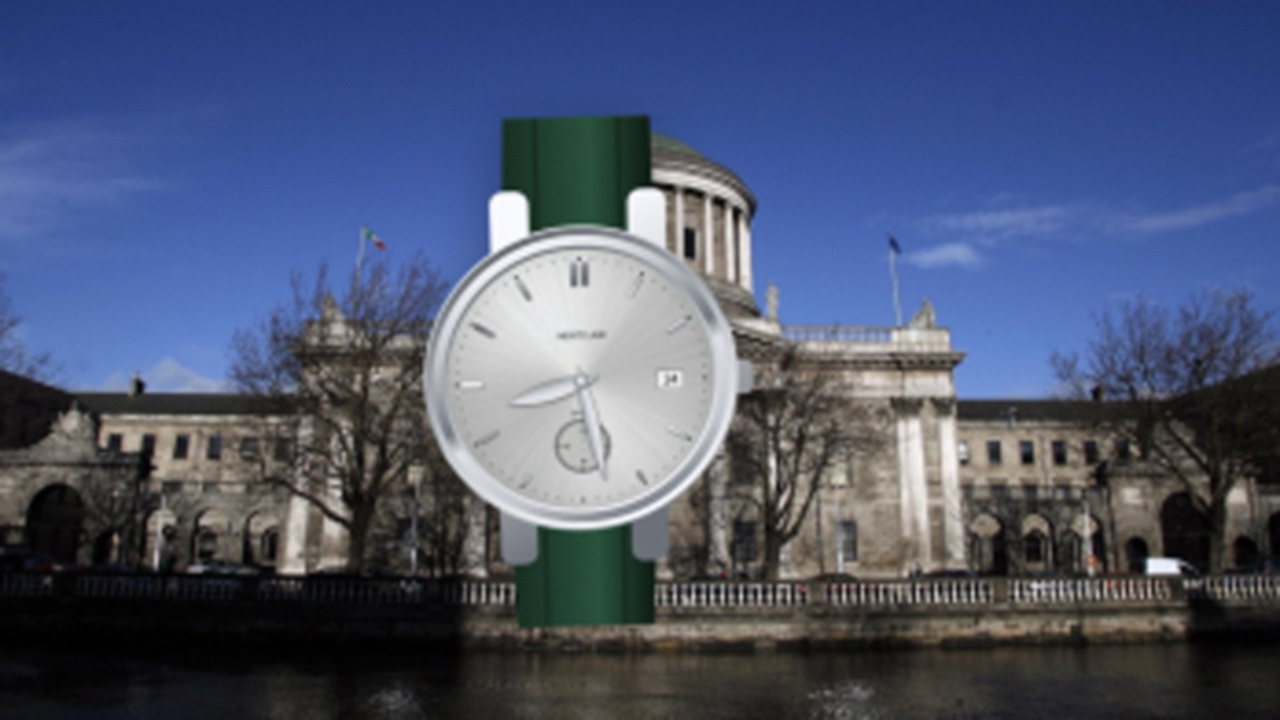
8:28
